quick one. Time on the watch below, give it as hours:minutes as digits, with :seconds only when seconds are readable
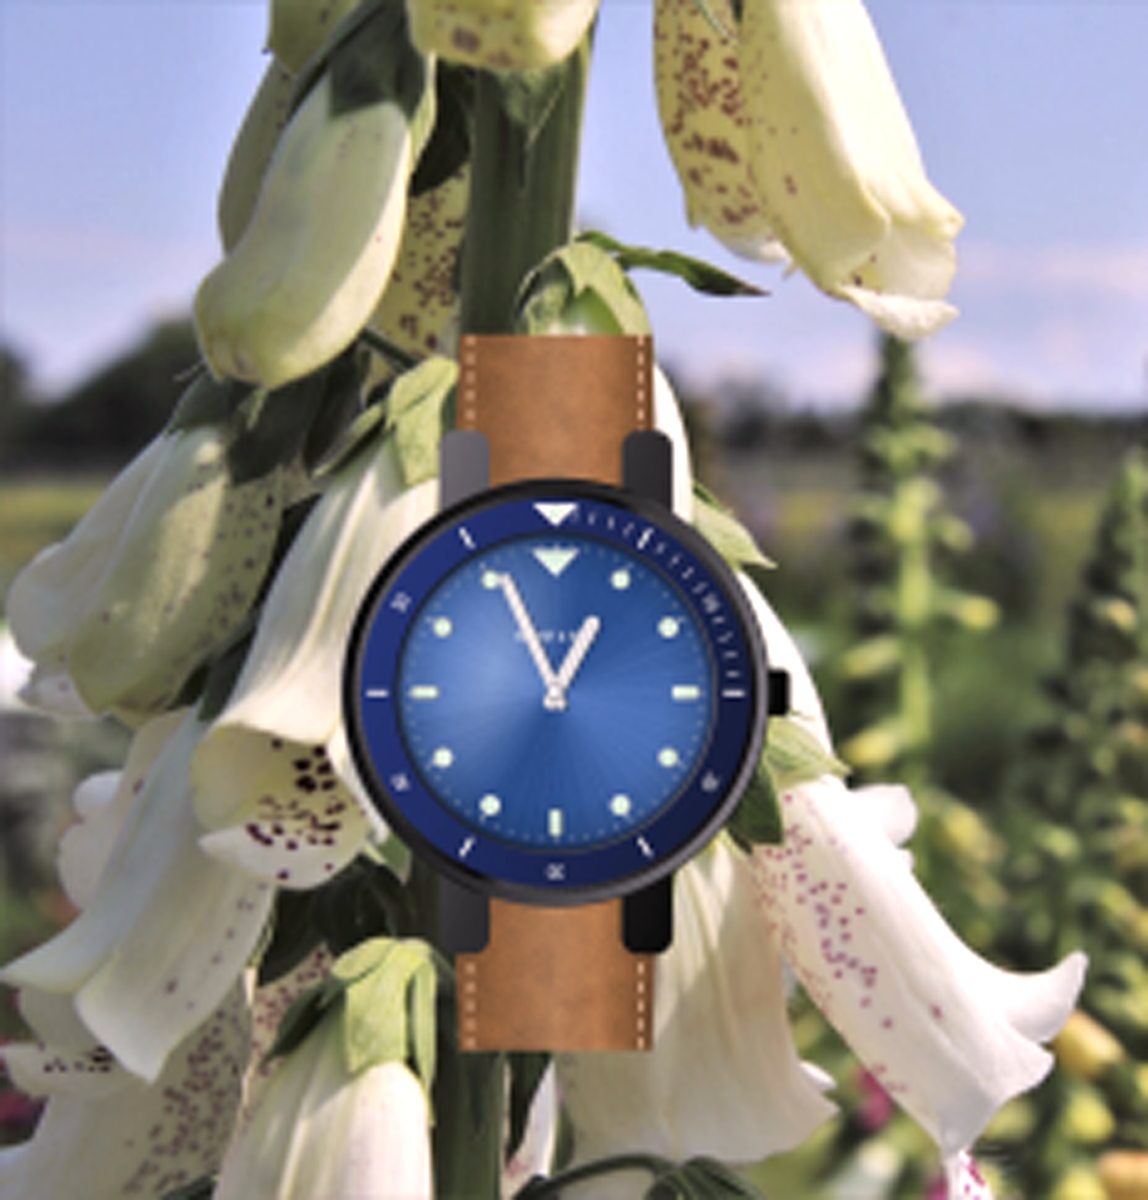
12:56
